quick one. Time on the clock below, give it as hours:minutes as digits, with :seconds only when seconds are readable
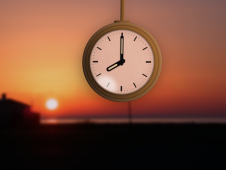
8:00
